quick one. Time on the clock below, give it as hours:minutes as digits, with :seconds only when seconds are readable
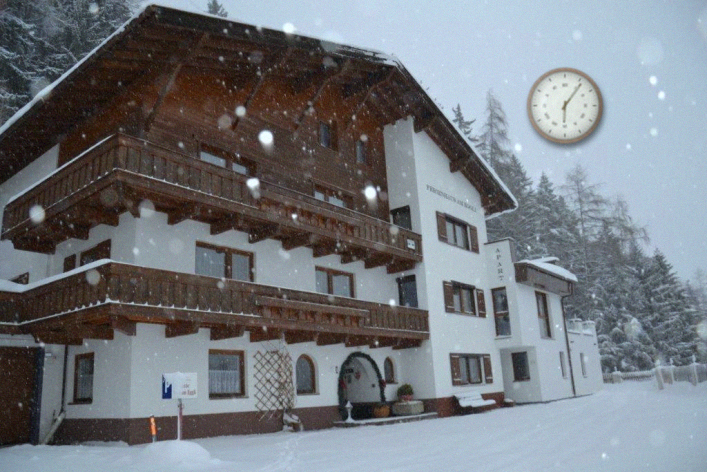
6:06
